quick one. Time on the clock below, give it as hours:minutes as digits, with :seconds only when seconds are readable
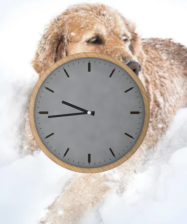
9:44
